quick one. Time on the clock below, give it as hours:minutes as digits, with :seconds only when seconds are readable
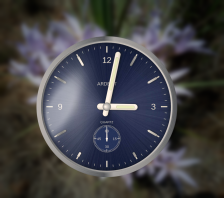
3:02
